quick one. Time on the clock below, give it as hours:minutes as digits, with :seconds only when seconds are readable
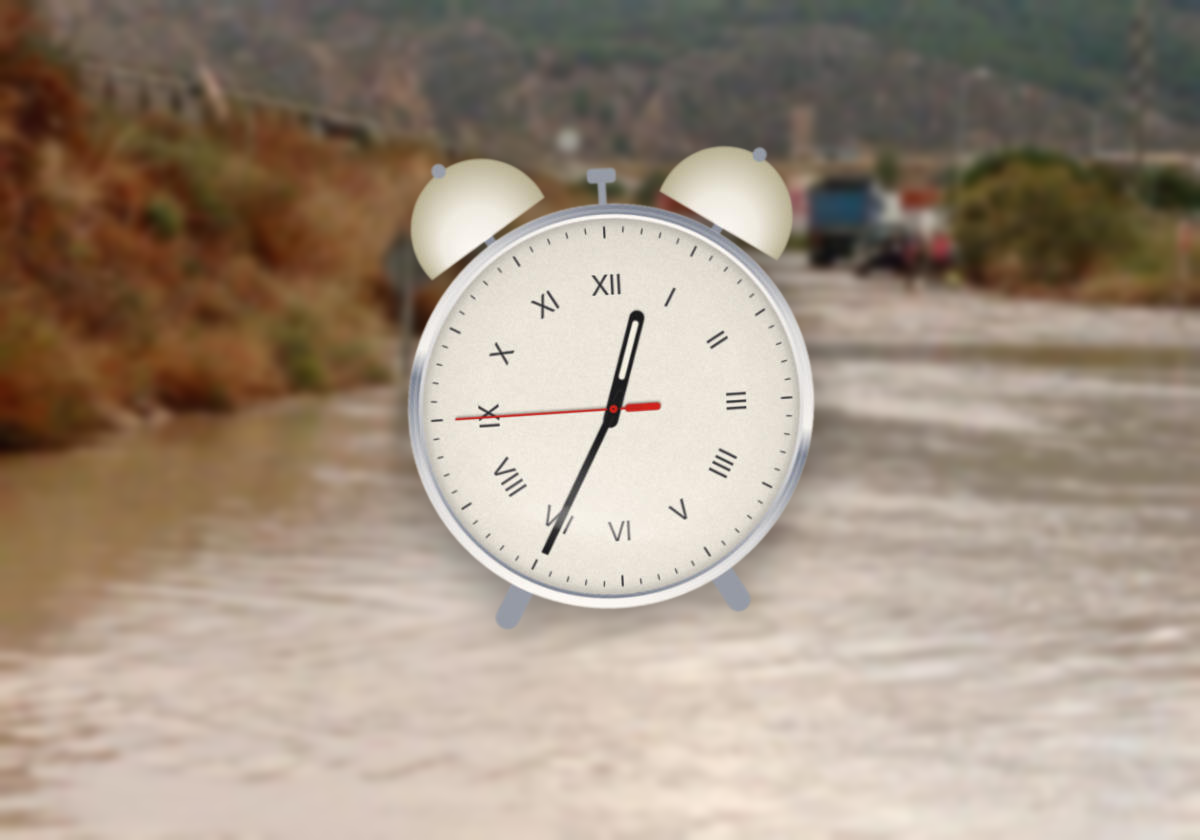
12:34:45
